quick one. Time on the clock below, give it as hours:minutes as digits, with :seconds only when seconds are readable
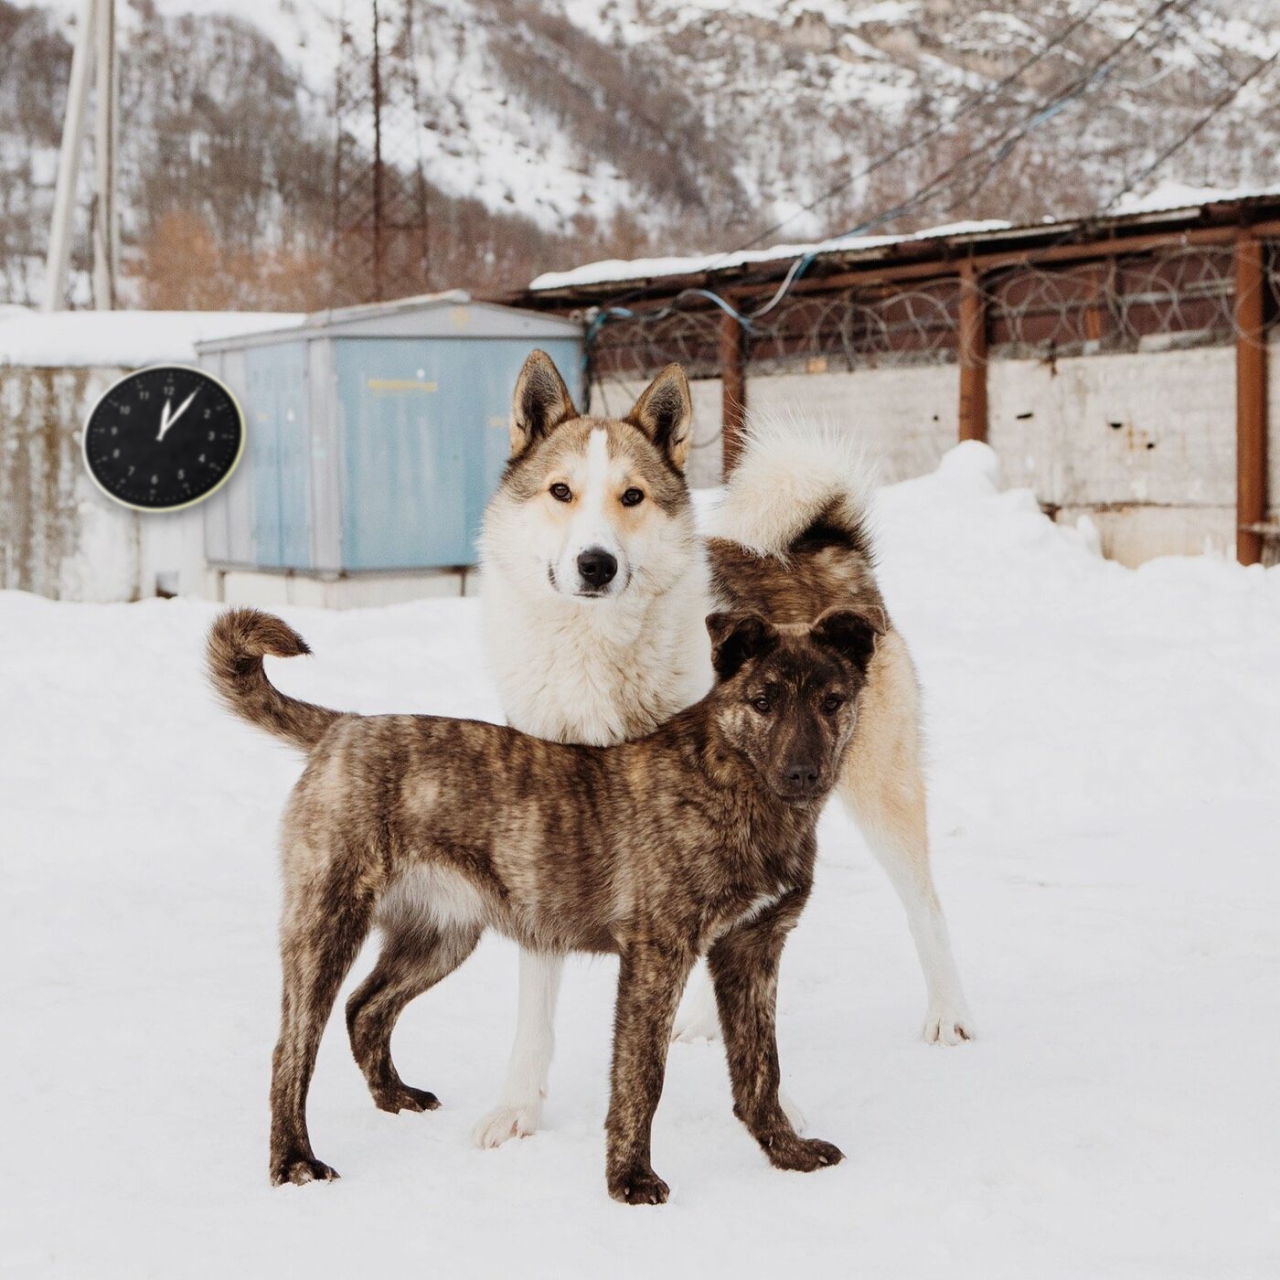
12:05
